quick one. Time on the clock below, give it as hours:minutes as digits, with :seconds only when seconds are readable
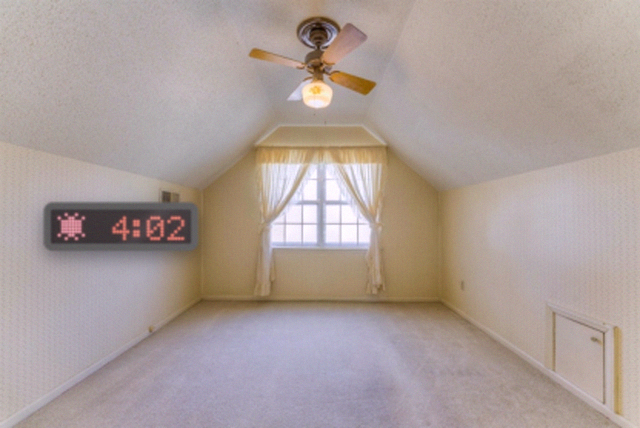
4:02
